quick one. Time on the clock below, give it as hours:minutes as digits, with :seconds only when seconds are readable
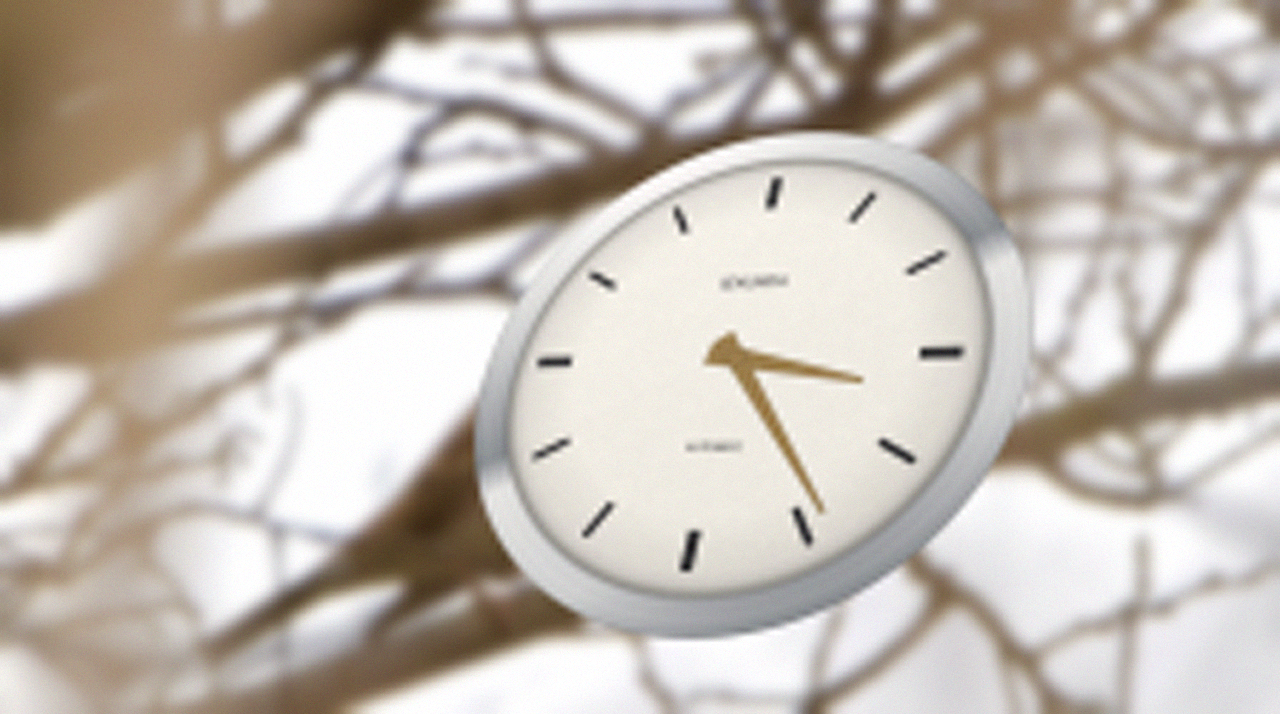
3:24
